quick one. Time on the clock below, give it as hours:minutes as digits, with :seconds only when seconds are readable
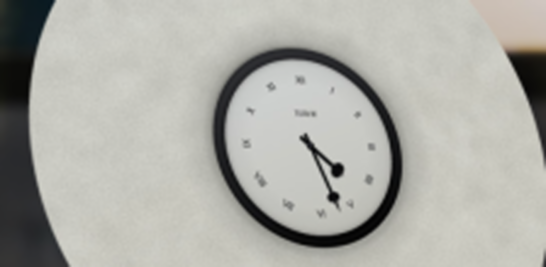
4:27
